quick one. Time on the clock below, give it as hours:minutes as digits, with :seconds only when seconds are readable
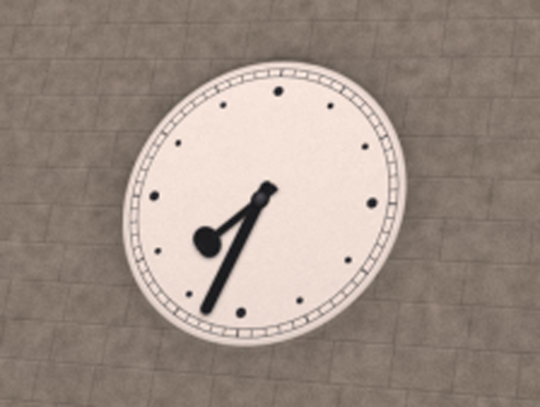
7:33
